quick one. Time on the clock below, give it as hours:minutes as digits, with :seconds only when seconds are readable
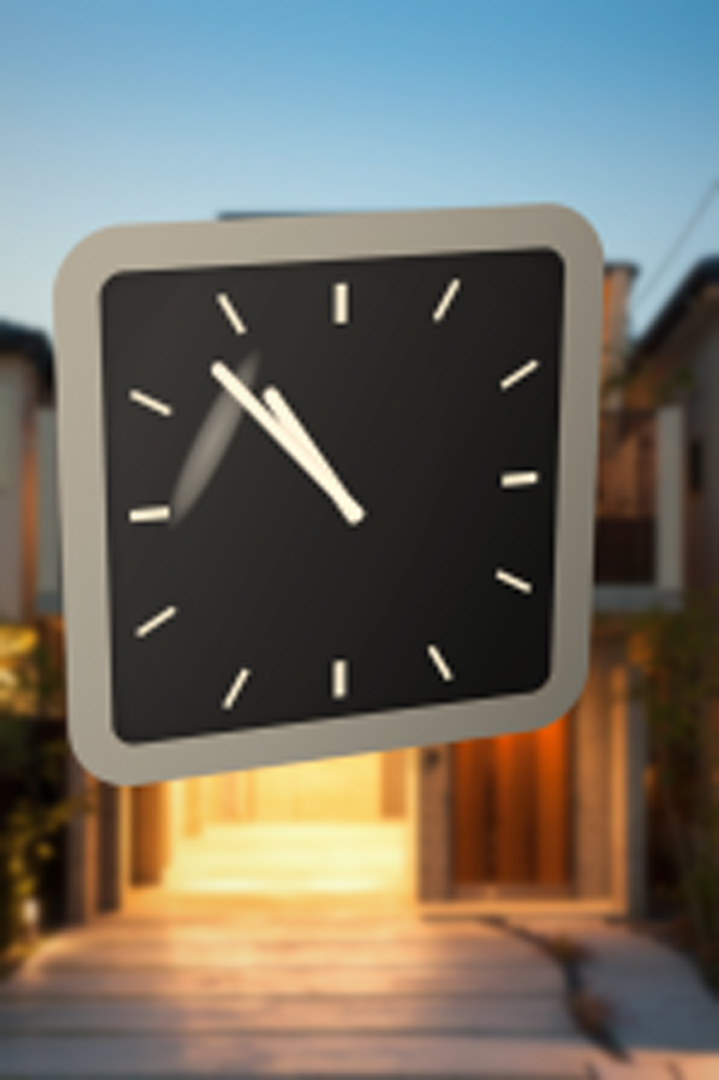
10:53
